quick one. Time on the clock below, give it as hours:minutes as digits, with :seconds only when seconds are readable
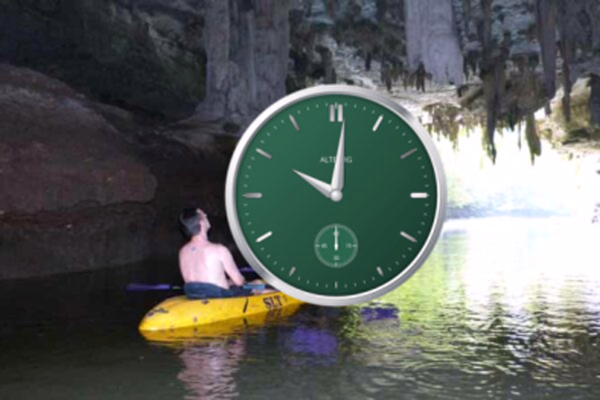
10:01
